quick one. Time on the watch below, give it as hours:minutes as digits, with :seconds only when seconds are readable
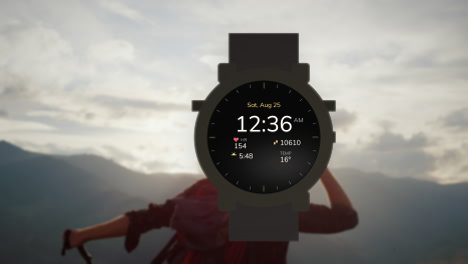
12:36
